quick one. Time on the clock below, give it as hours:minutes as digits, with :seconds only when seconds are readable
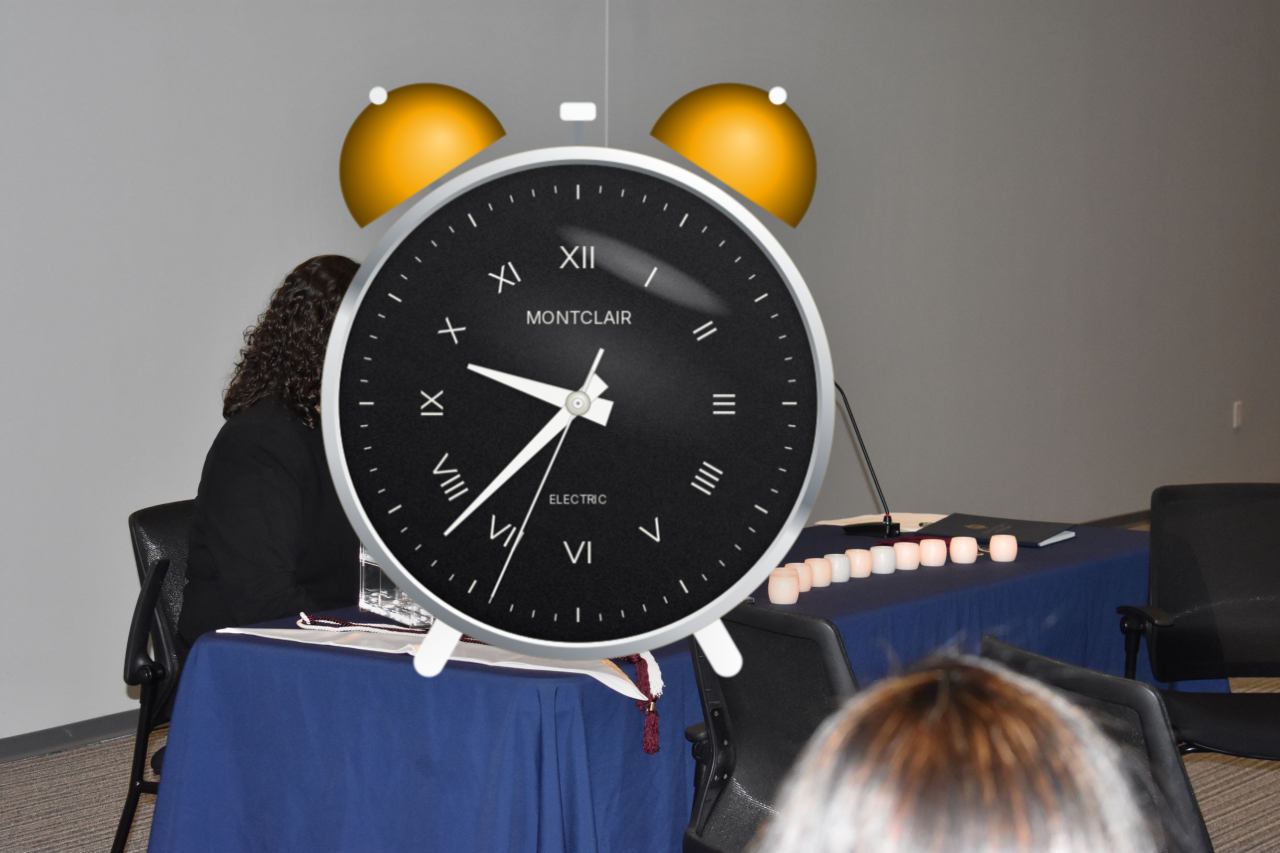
9:37:34
